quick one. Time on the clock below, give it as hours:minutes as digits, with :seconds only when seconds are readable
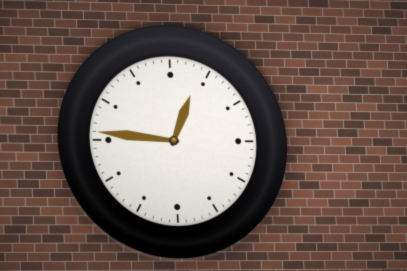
12:46
